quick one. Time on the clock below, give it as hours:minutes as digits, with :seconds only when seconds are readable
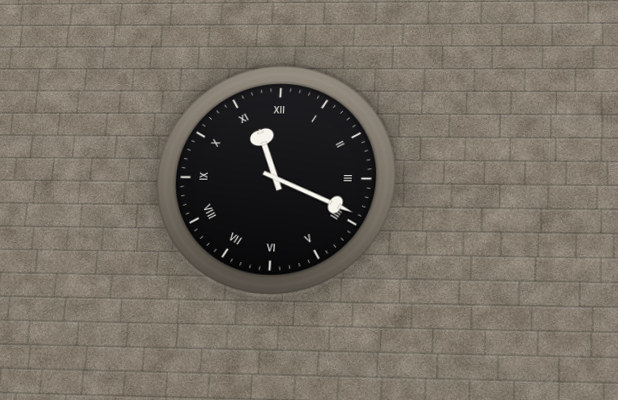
11:19
